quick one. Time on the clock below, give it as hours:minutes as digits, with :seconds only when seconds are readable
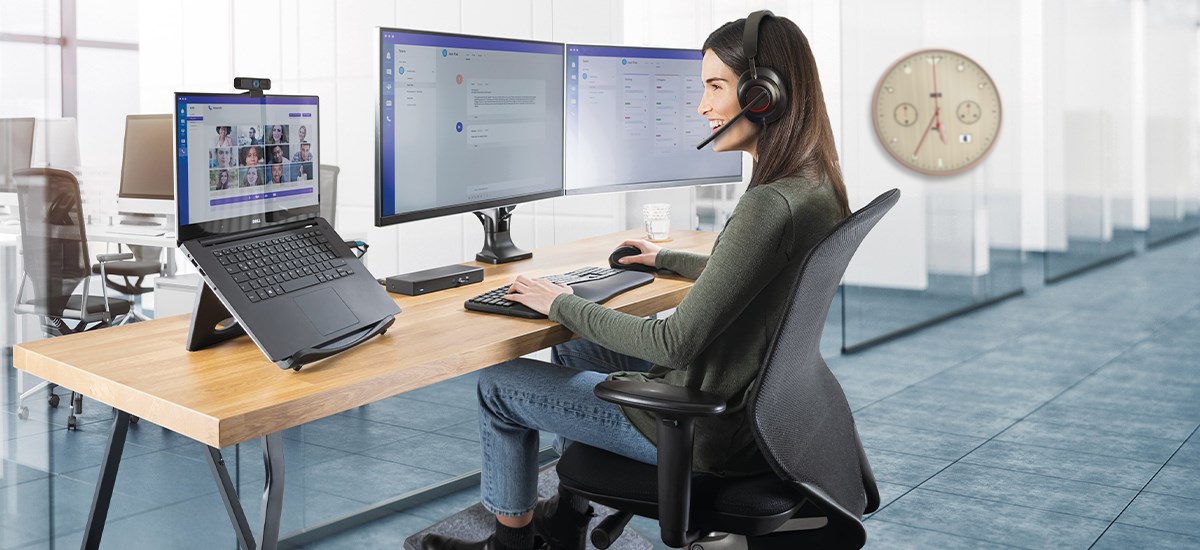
5:35
